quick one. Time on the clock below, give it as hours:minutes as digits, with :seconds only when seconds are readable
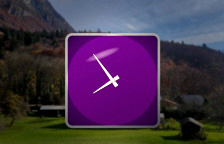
7:54
